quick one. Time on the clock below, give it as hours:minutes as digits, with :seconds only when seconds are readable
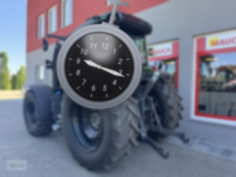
9:16
